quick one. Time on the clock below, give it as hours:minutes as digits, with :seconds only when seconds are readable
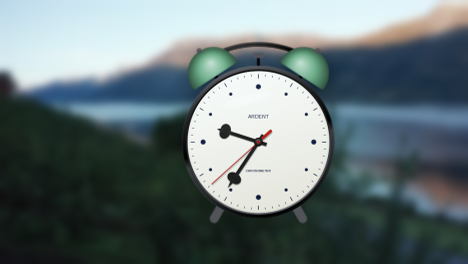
9:35:38
